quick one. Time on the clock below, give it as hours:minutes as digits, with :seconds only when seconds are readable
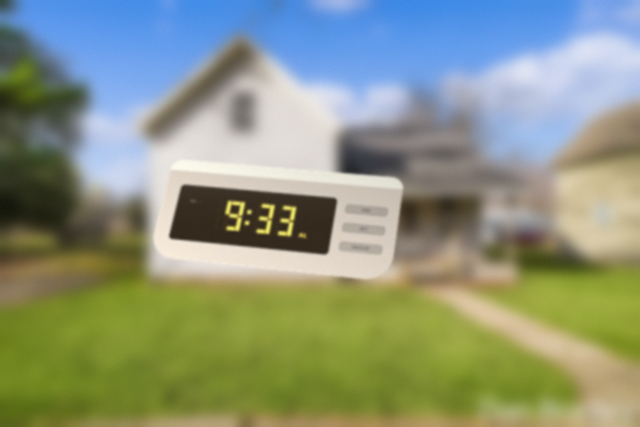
9:33
